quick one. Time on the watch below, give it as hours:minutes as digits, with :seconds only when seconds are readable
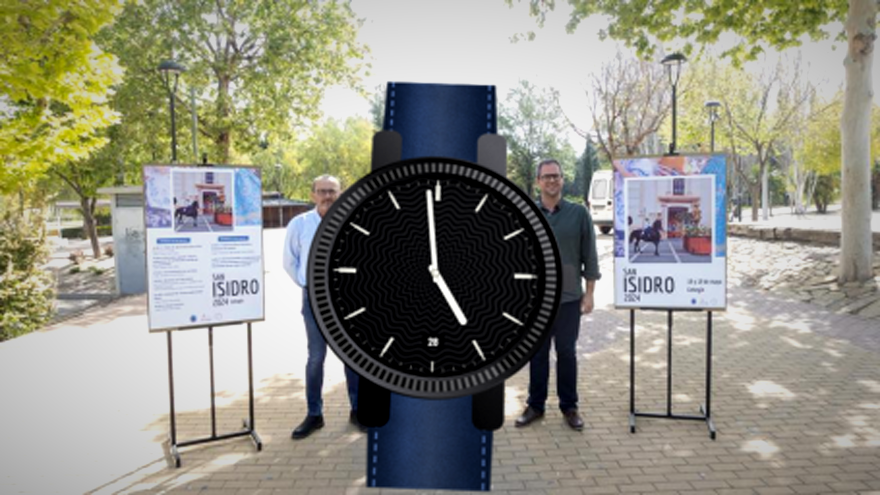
4:59
